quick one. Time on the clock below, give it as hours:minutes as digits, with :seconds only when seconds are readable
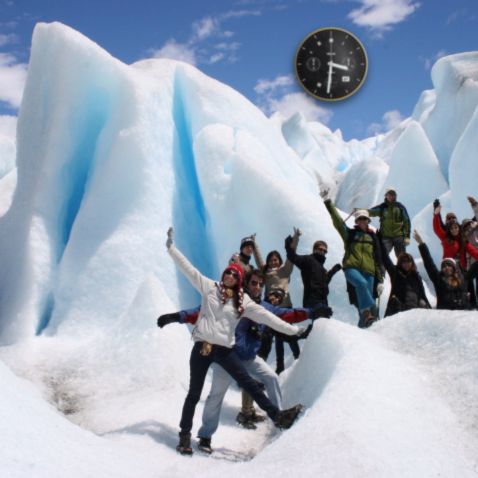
3:31
